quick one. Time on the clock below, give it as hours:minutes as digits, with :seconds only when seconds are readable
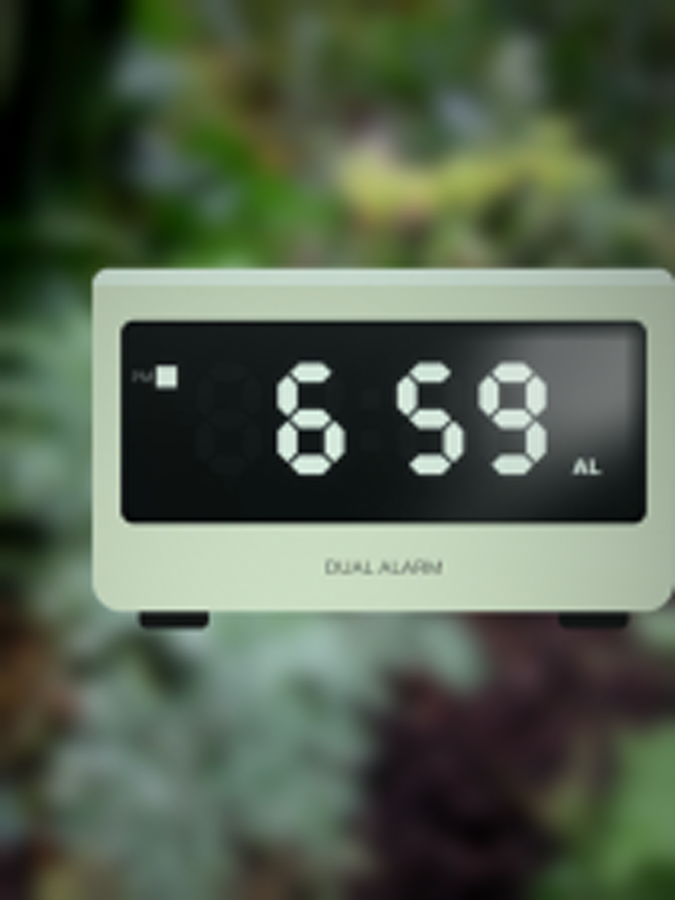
6:59
